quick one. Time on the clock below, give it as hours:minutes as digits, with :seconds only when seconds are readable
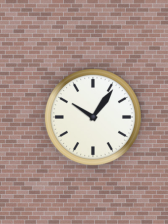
10:06
